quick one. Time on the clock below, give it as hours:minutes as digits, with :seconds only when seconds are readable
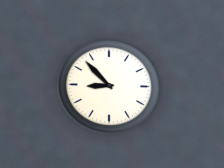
8:53
